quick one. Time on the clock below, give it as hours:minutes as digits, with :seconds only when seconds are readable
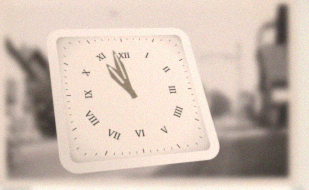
10:58
